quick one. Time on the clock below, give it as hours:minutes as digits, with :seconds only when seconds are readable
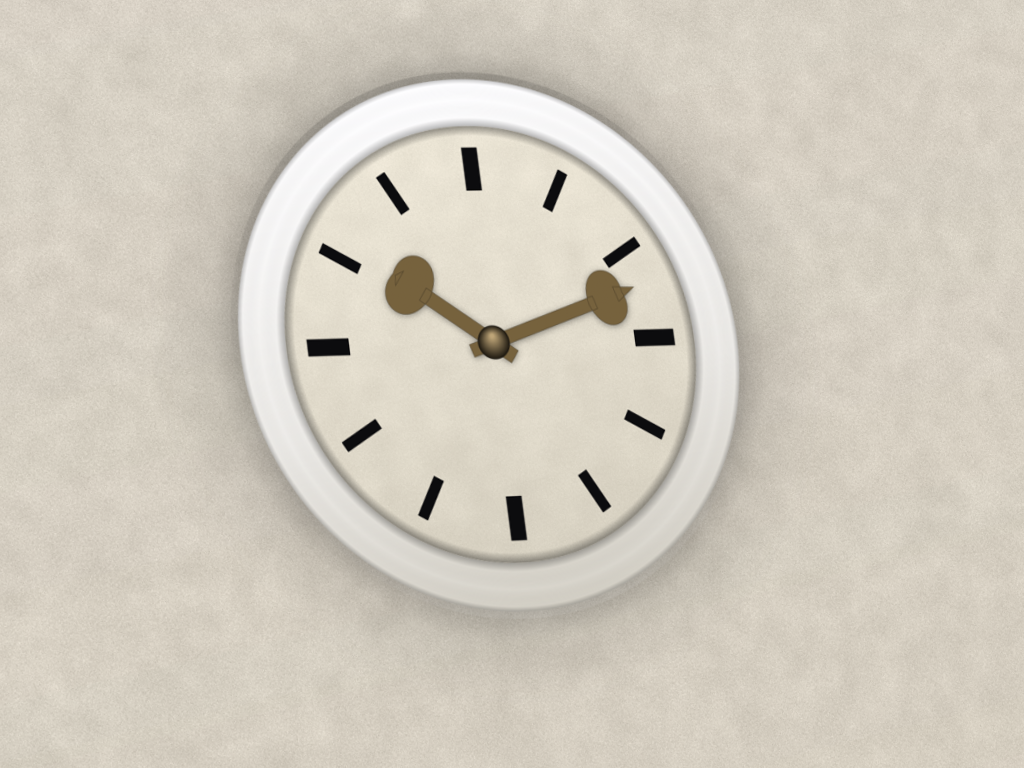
10:12
